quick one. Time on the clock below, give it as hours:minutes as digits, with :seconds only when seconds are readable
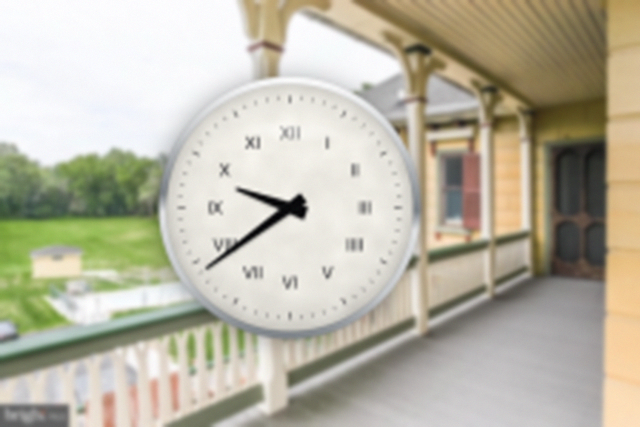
9:39
